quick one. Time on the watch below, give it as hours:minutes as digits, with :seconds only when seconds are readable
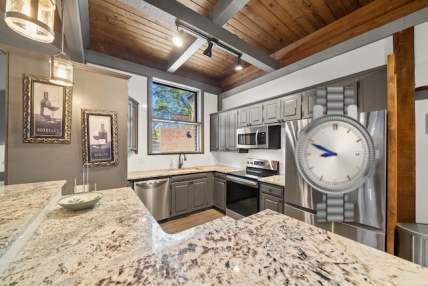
8:49
